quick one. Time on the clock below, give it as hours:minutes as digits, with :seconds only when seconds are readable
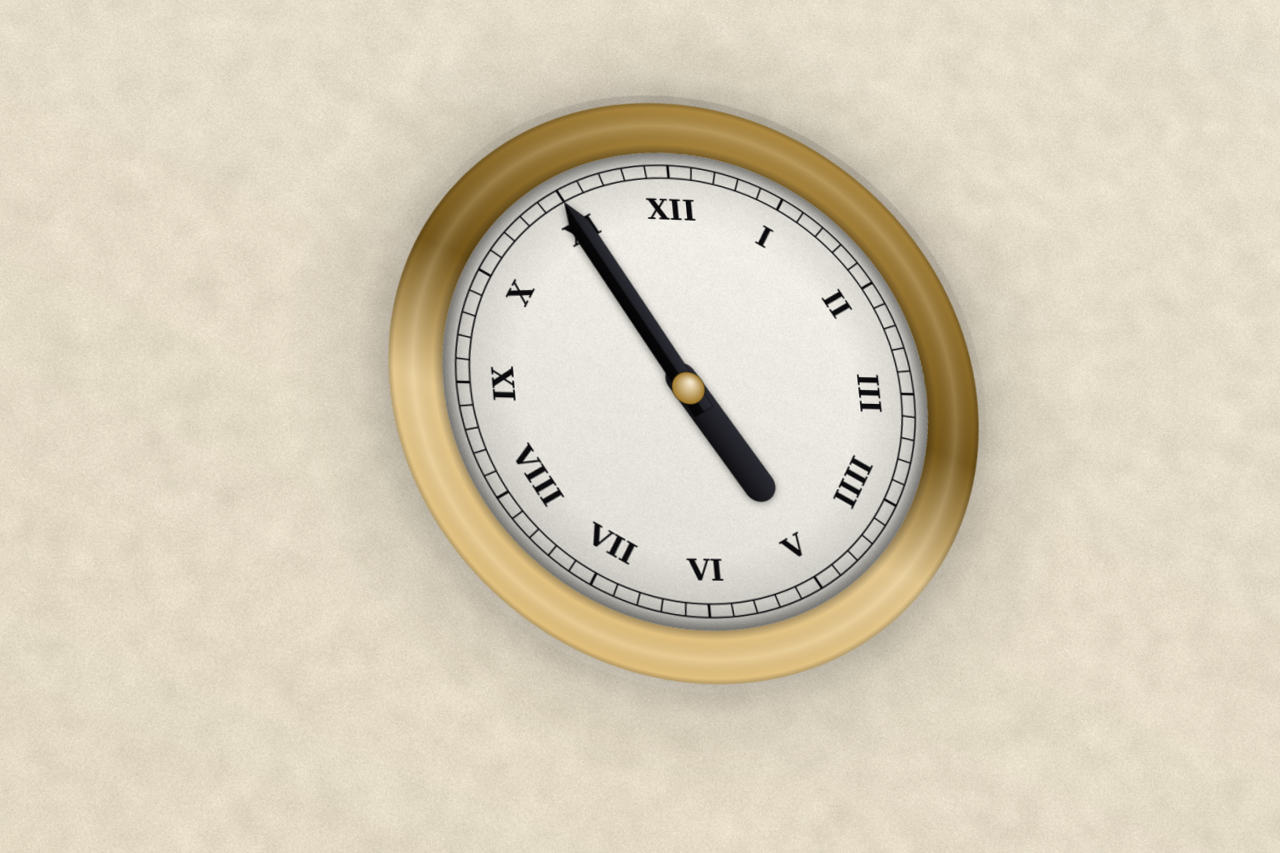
4:55
